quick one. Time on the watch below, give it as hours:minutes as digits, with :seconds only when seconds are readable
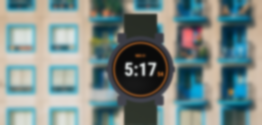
5:17
